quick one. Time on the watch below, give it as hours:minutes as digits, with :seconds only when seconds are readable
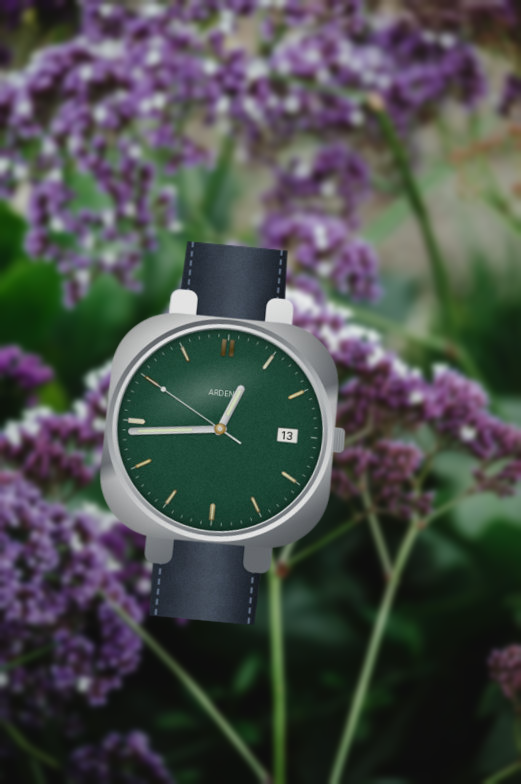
12:43:50
